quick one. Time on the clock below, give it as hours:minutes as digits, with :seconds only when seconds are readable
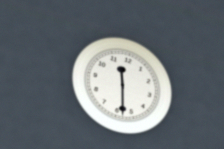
11:28
